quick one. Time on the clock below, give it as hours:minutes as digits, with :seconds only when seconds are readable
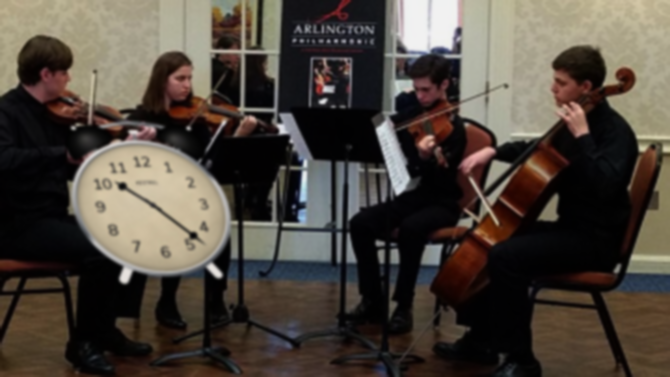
10:23
